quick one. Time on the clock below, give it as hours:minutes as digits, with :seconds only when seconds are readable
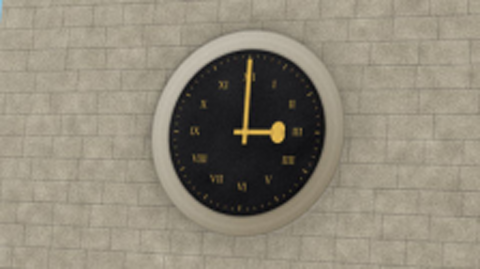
3:00
